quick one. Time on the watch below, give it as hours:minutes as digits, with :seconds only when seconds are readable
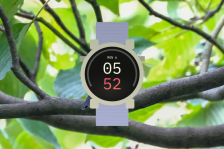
5:52
